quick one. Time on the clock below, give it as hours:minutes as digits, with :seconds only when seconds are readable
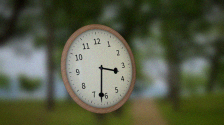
3:32
